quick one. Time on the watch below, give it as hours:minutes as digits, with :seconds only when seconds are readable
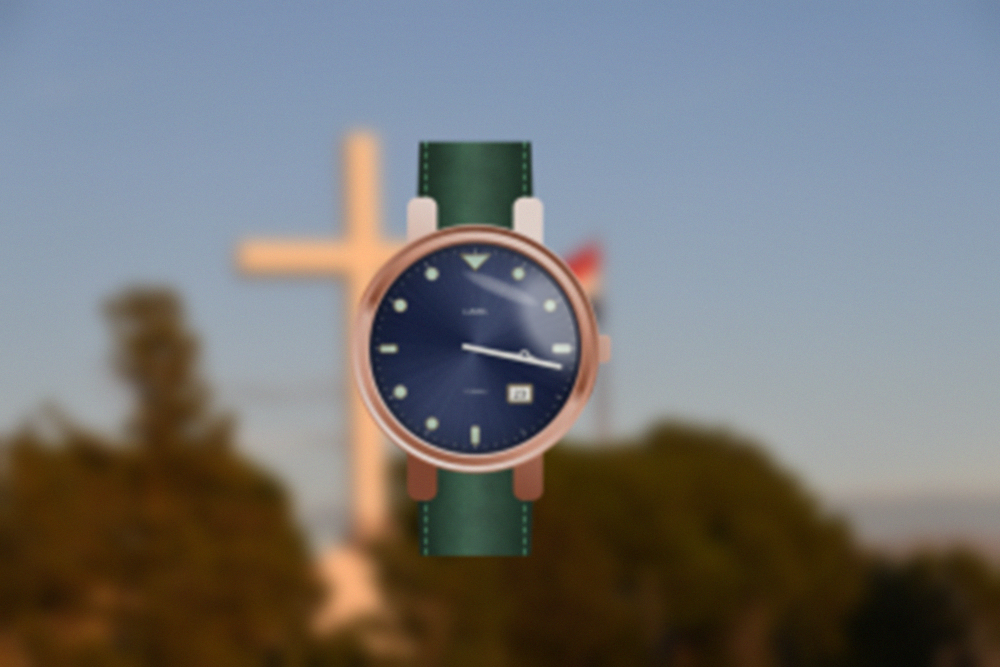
3:17
